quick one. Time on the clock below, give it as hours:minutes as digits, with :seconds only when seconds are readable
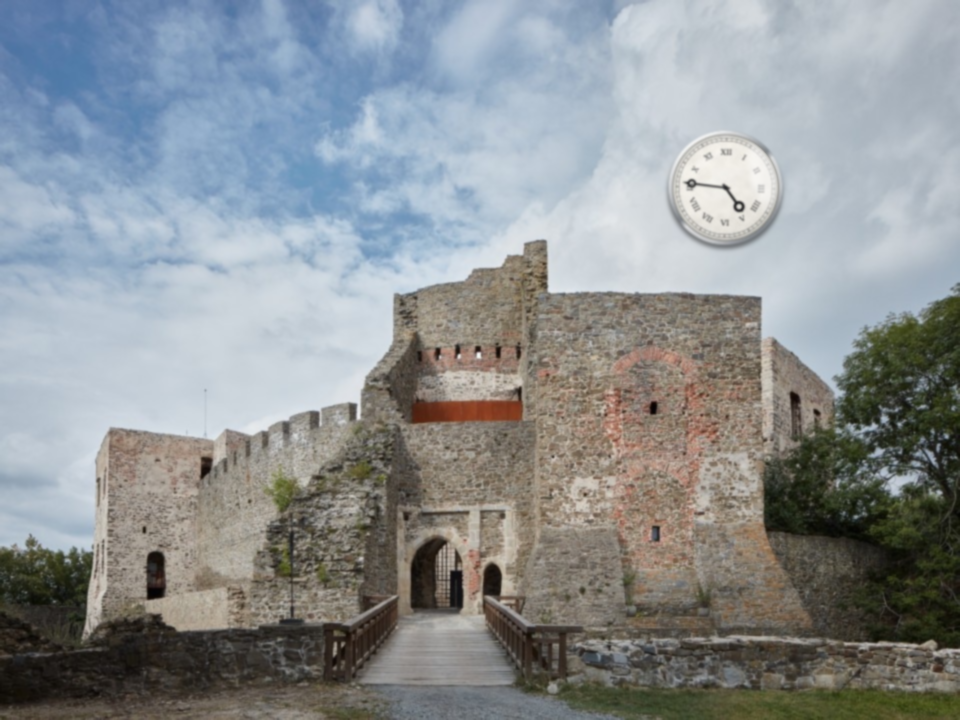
4:46
